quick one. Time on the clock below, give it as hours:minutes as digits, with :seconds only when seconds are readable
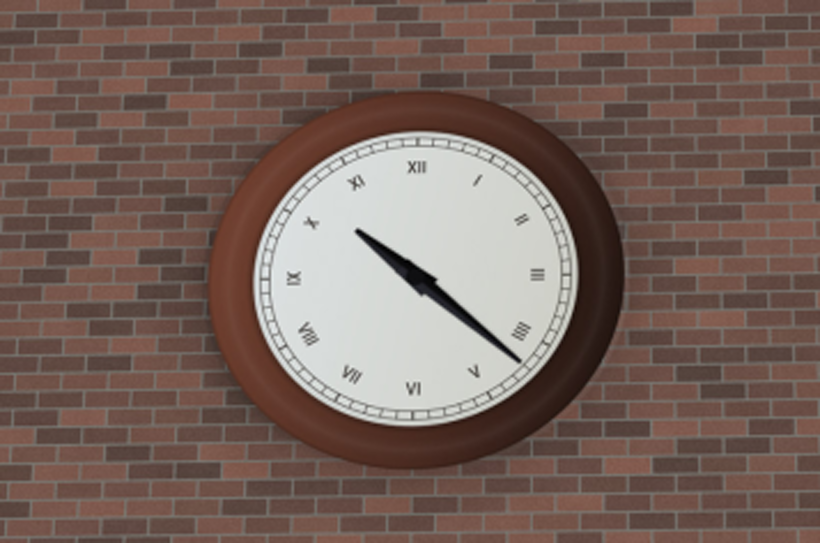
10:22
